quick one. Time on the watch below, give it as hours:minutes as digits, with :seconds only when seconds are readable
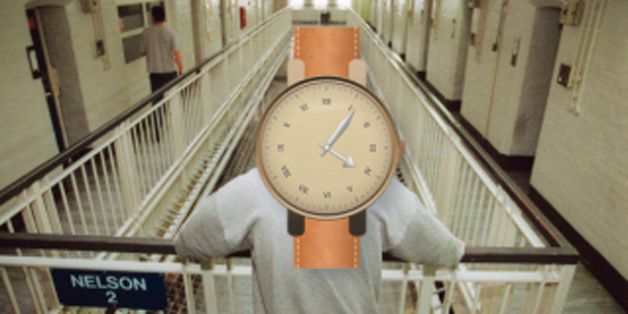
4:06
